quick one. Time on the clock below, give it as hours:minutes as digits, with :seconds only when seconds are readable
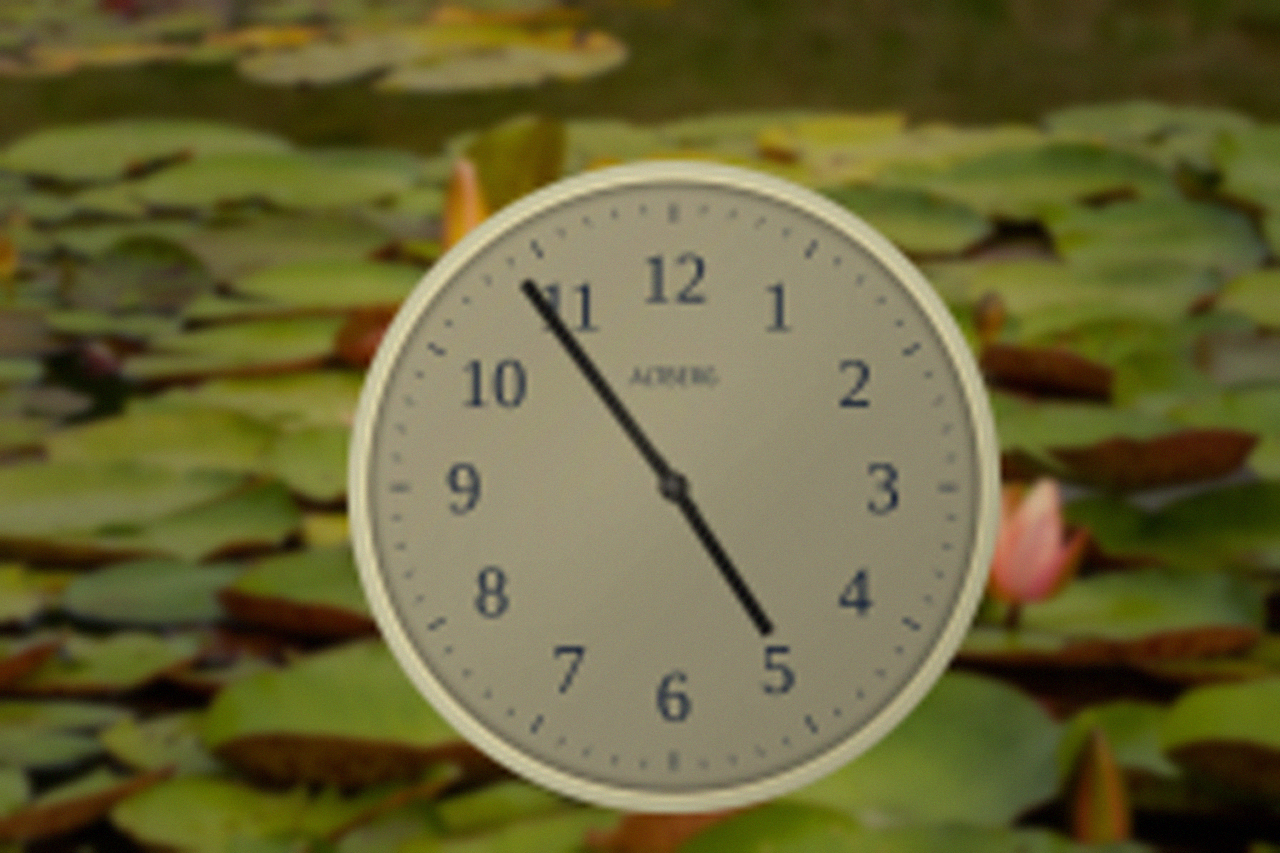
4:54
